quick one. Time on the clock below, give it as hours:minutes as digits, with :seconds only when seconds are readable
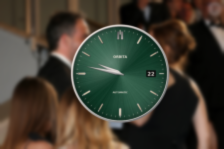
9:47
